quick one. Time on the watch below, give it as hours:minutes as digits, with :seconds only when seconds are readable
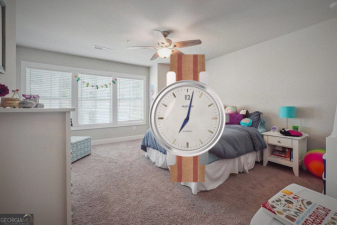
7:02
